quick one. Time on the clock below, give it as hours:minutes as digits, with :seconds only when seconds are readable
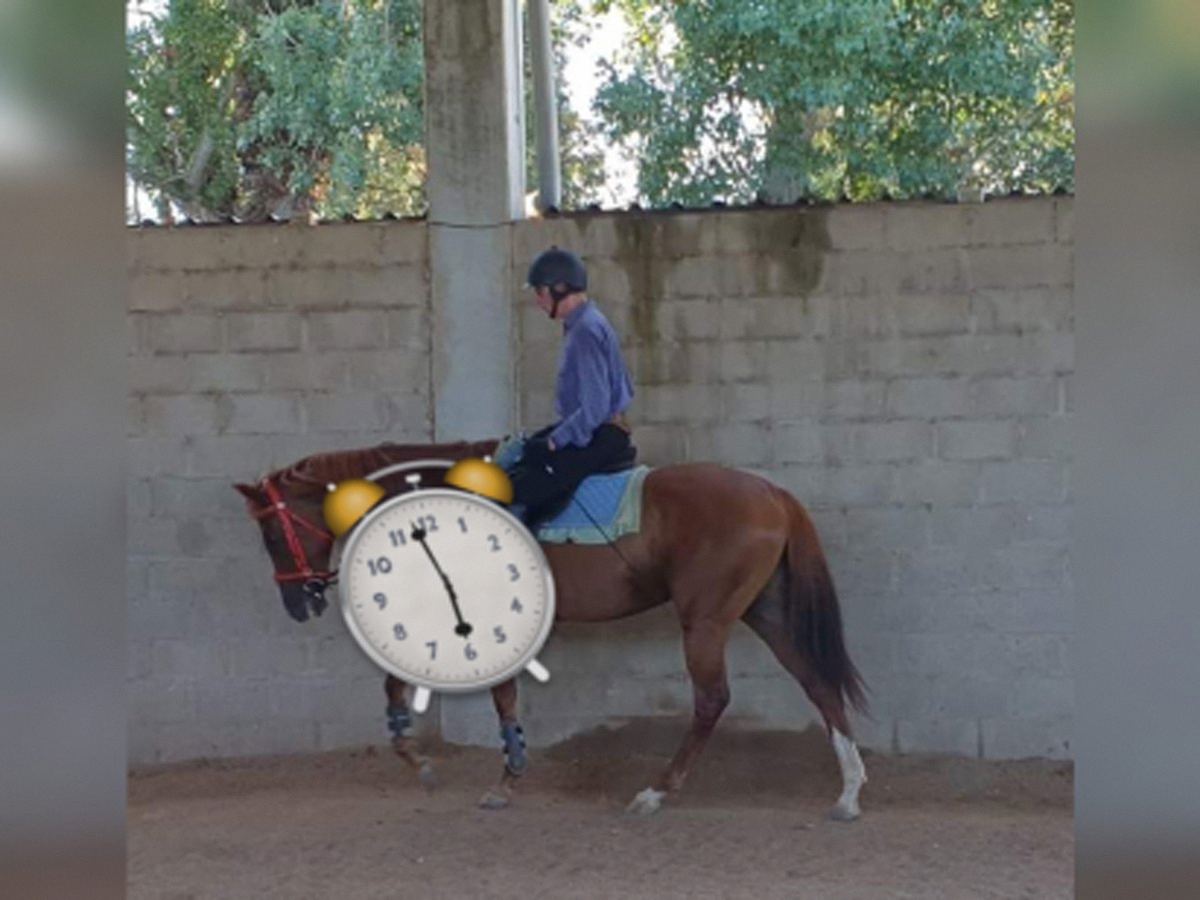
5:58
